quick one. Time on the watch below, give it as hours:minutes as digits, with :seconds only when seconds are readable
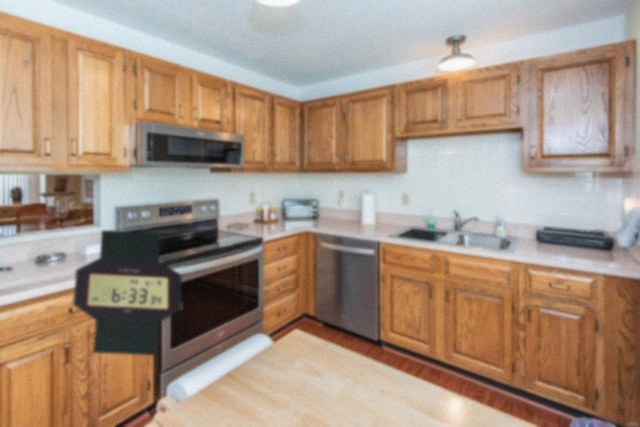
6:33
